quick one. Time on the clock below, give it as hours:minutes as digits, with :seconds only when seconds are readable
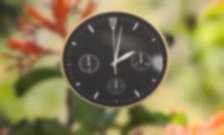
2:02
